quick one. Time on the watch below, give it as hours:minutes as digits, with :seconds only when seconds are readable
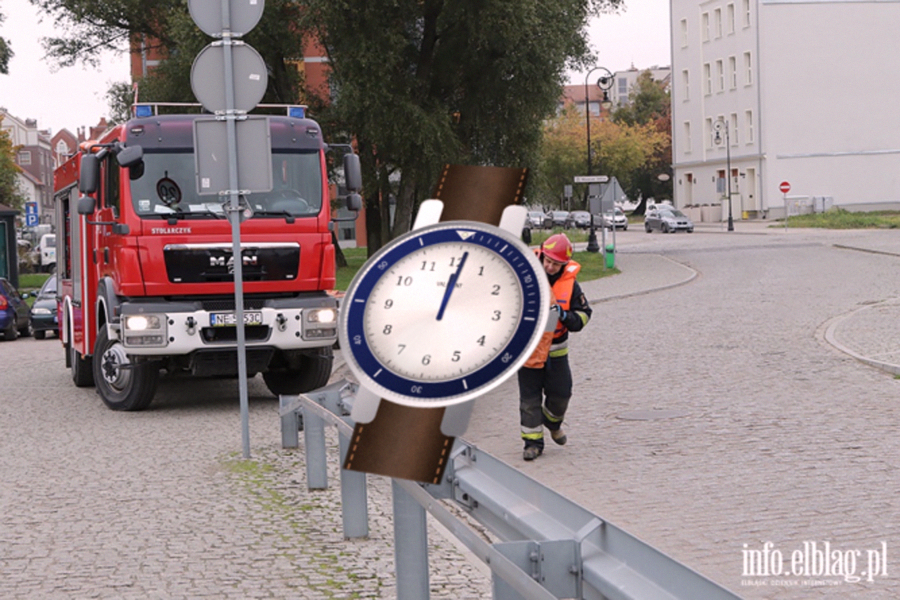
12:01
